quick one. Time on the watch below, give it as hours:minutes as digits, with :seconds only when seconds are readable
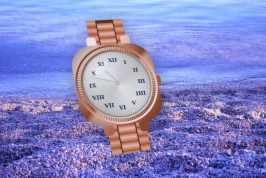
10:48
